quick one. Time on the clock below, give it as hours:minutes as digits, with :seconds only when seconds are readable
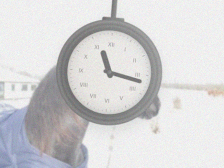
11:17
